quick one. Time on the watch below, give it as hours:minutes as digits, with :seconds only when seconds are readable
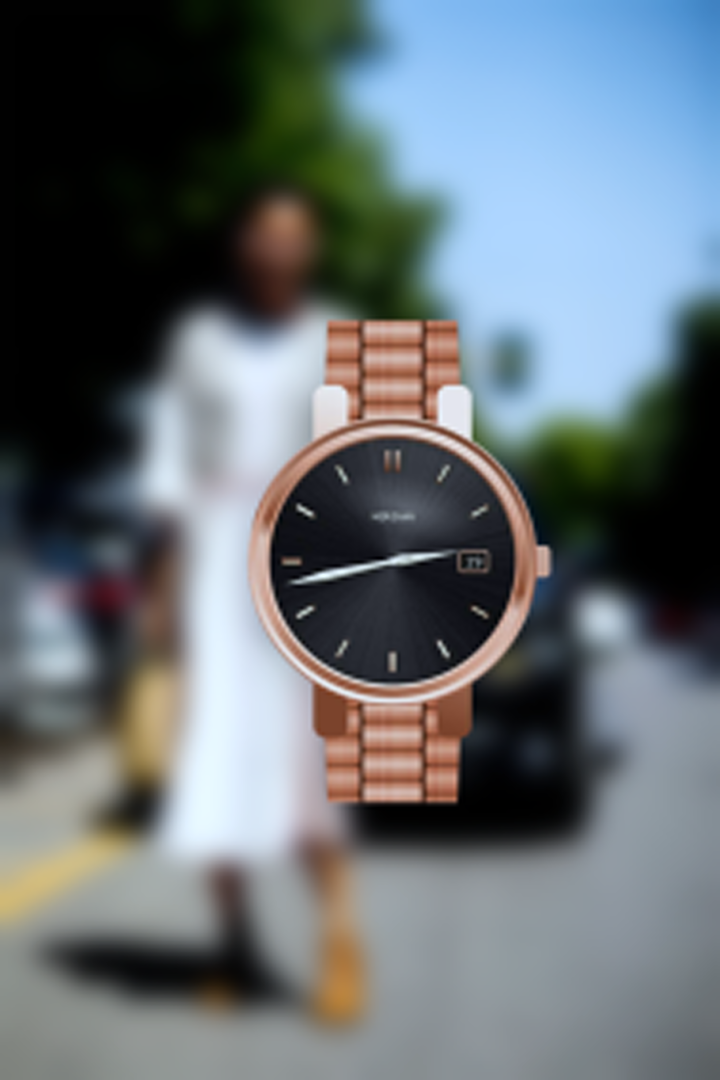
2:43
